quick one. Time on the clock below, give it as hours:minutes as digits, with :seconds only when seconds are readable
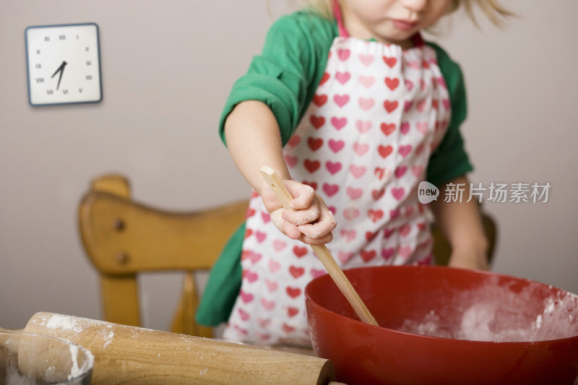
7:33
